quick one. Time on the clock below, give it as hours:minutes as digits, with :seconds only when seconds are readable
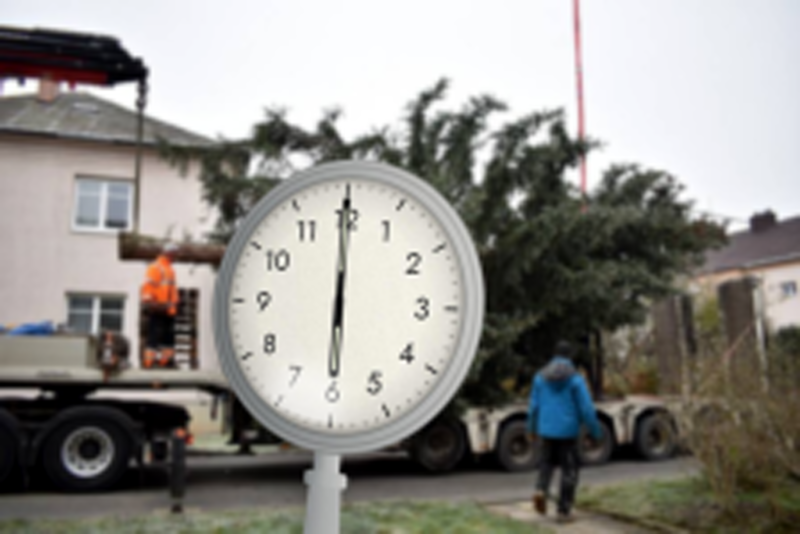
6:00
